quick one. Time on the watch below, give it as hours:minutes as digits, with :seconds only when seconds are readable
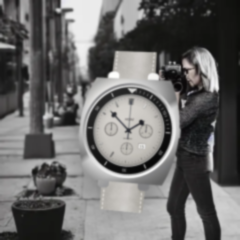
1:52
